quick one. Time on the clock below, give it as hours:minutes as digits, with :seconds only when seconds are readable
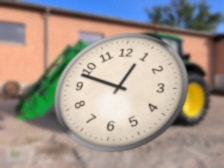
12:48
